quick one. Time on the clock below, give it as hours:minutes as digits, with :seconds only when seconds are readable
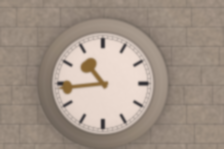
10:44
